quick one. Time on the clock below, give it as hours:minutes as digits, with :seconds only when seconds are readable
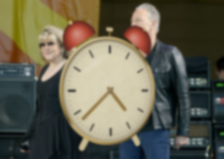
4:38
